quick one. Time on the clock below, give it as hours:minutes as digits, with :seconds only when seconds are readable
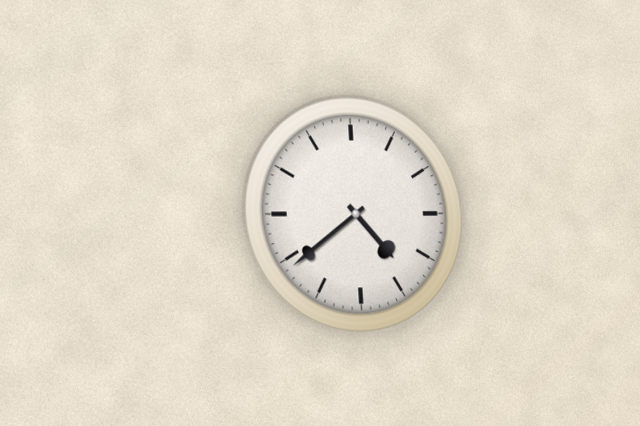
4:39
